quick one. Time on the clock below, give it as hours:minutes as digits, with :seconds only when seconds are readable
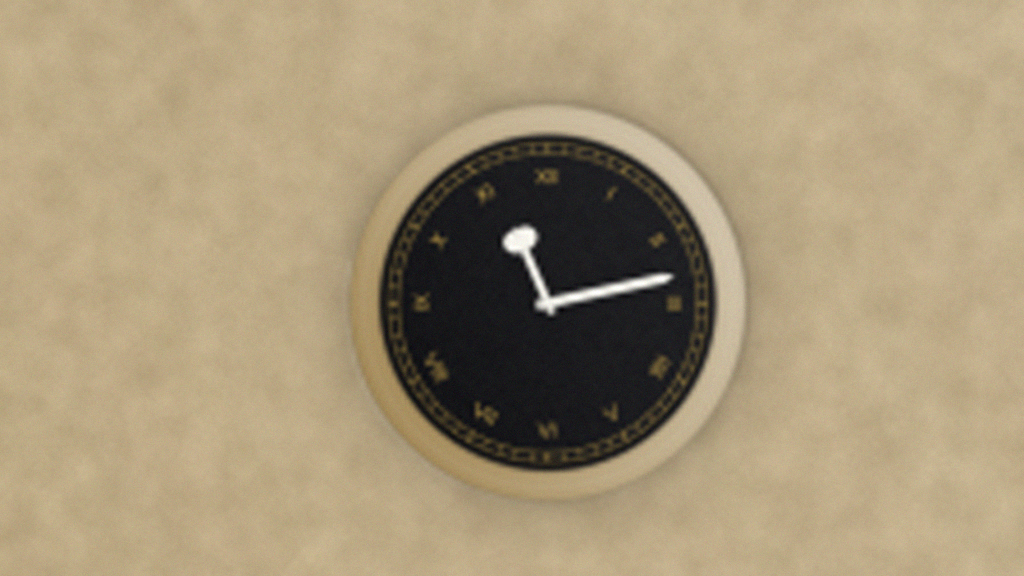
11:13
